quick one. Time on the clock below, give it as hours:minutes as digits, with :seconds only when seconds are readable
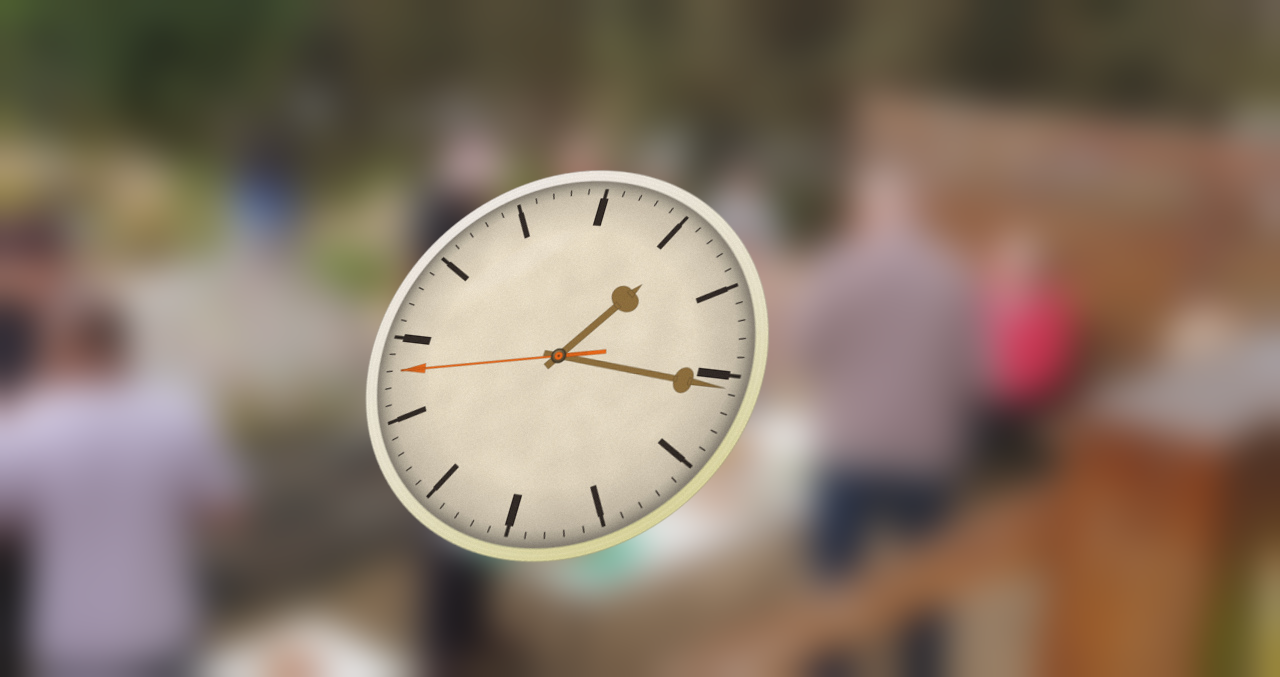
1:15:43
